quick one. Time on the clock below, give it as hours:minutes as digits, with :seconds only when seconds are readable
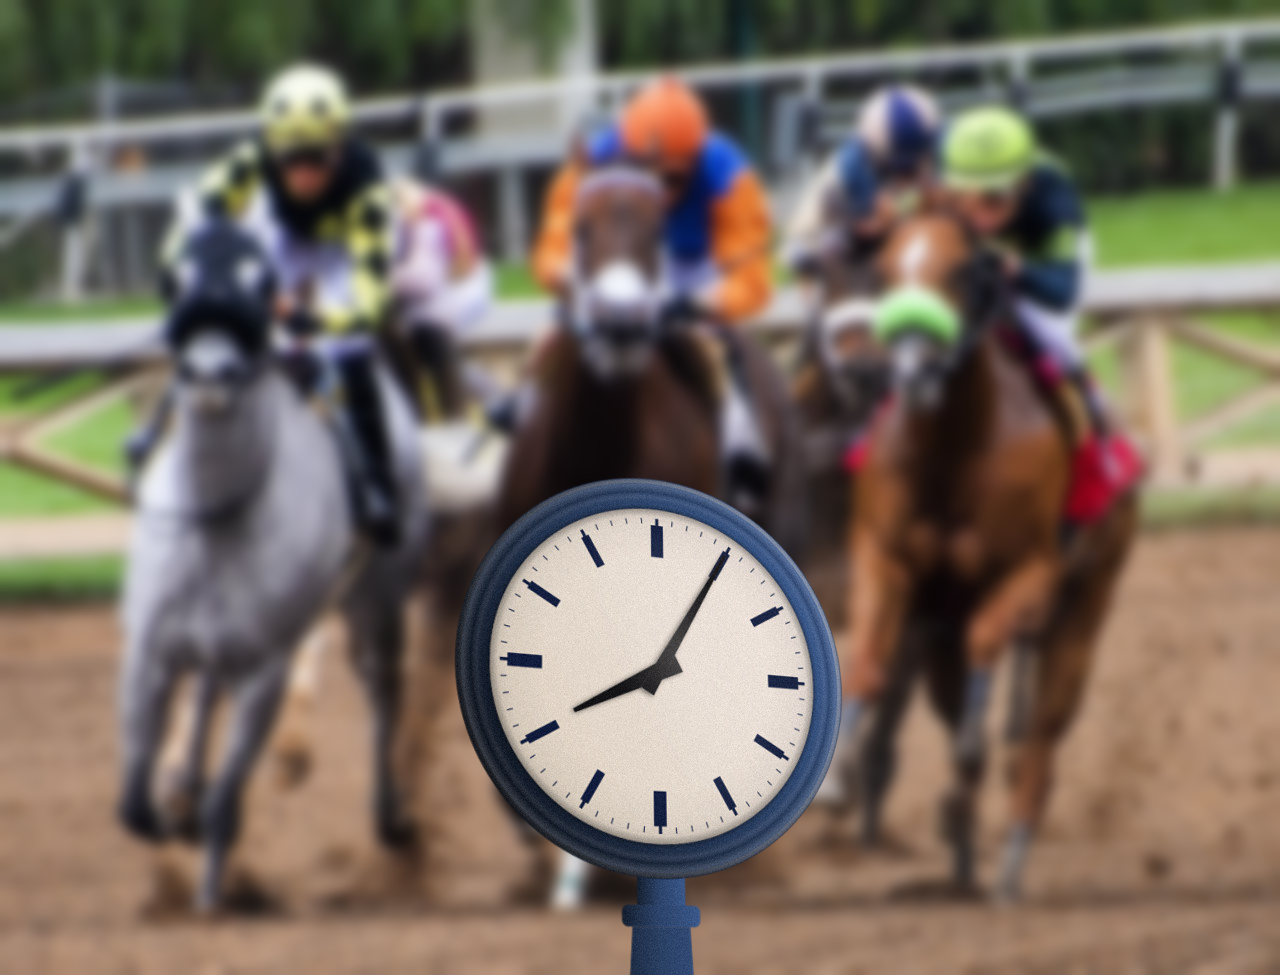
8:05
